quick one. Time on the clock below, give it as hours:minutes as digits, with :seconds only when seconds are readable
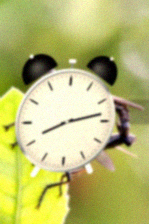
8:13
